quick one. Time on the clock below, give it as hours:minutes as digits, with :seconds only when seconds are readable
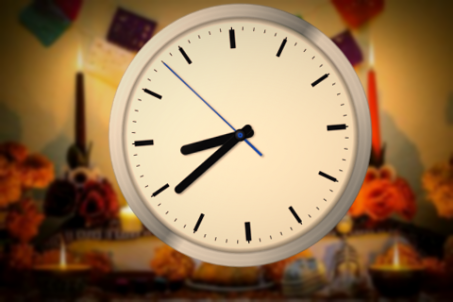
8:38:53
